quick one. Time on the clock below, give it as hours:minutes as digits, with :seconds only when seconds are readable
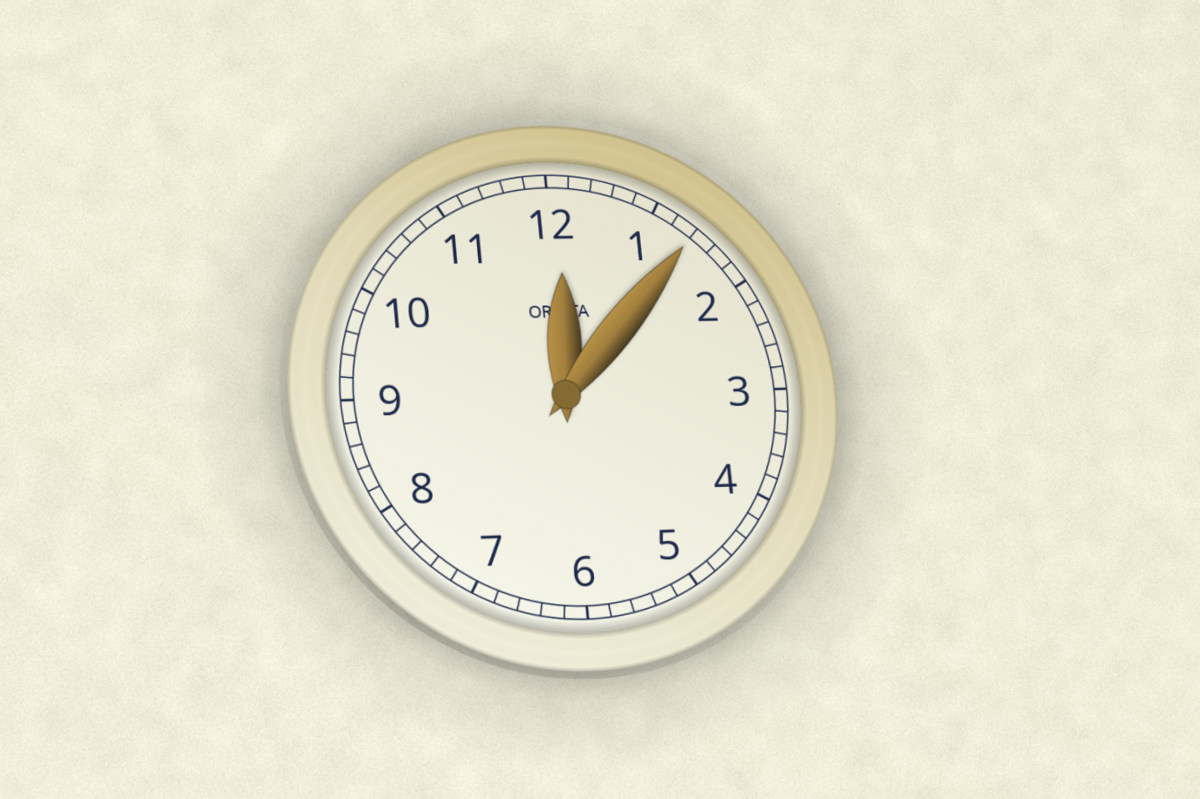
12:07
